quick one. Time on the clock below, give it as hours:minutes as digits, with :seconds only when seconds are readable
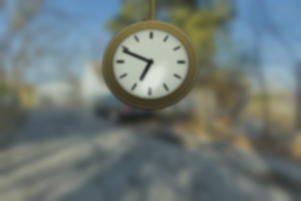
6:49
